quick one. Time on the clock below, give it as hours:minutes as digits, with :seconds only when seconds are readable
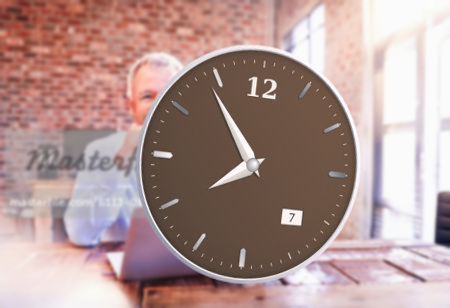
7:54
